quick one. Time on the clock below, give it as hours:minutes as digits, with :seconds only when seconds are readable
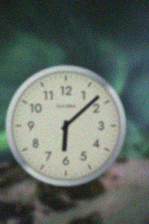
6:08
